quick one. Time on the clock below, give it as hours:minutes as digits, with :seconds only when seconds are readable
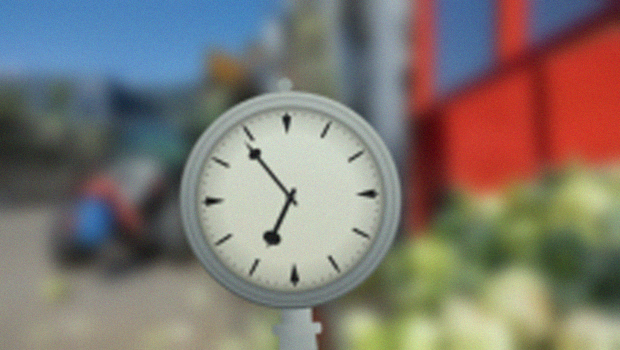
6:54
